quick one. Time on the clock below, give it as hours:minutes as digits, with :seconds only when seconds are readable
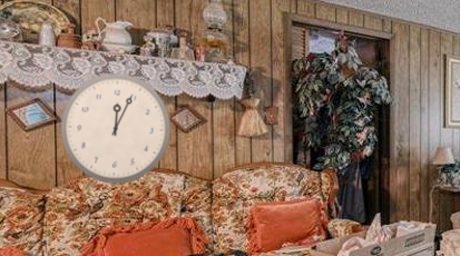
12:04
